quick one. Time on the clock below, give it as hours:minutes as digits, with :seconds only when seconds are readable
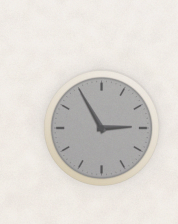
2:55
